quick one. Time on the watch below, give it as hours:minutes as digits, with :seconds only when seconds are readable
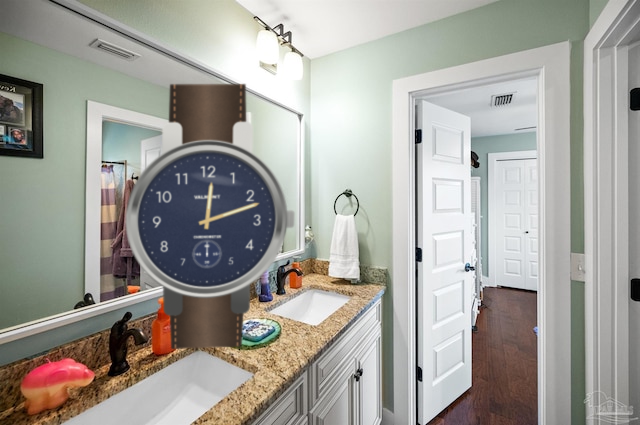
12:12
